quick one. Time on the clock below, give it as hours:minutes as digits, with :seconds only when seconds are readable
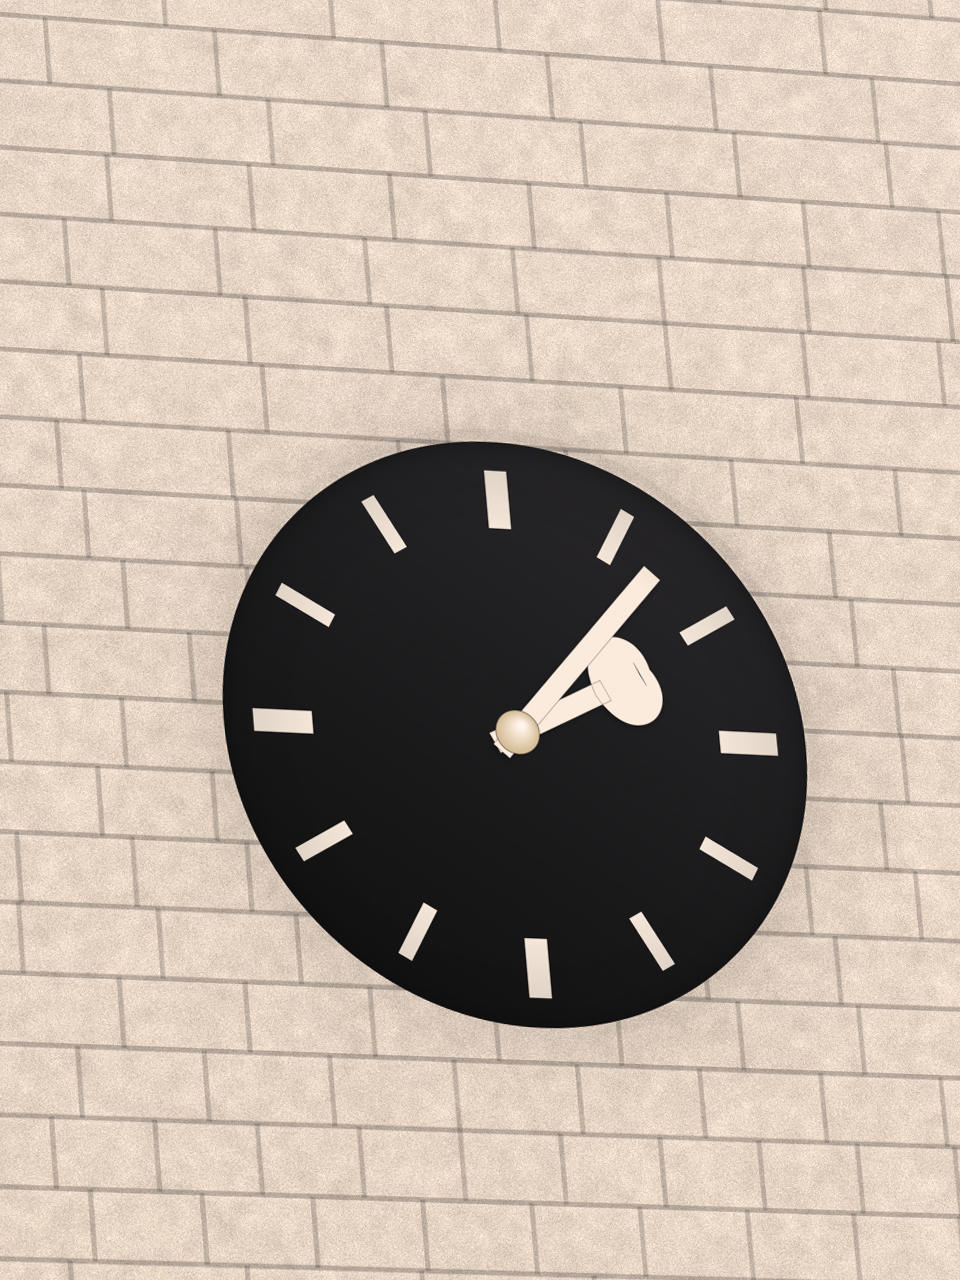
2:07
